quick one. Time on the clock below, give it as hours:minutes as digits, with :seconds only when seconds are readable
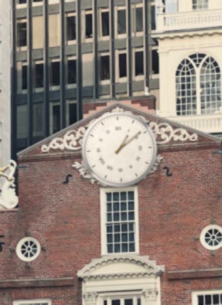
1:09
